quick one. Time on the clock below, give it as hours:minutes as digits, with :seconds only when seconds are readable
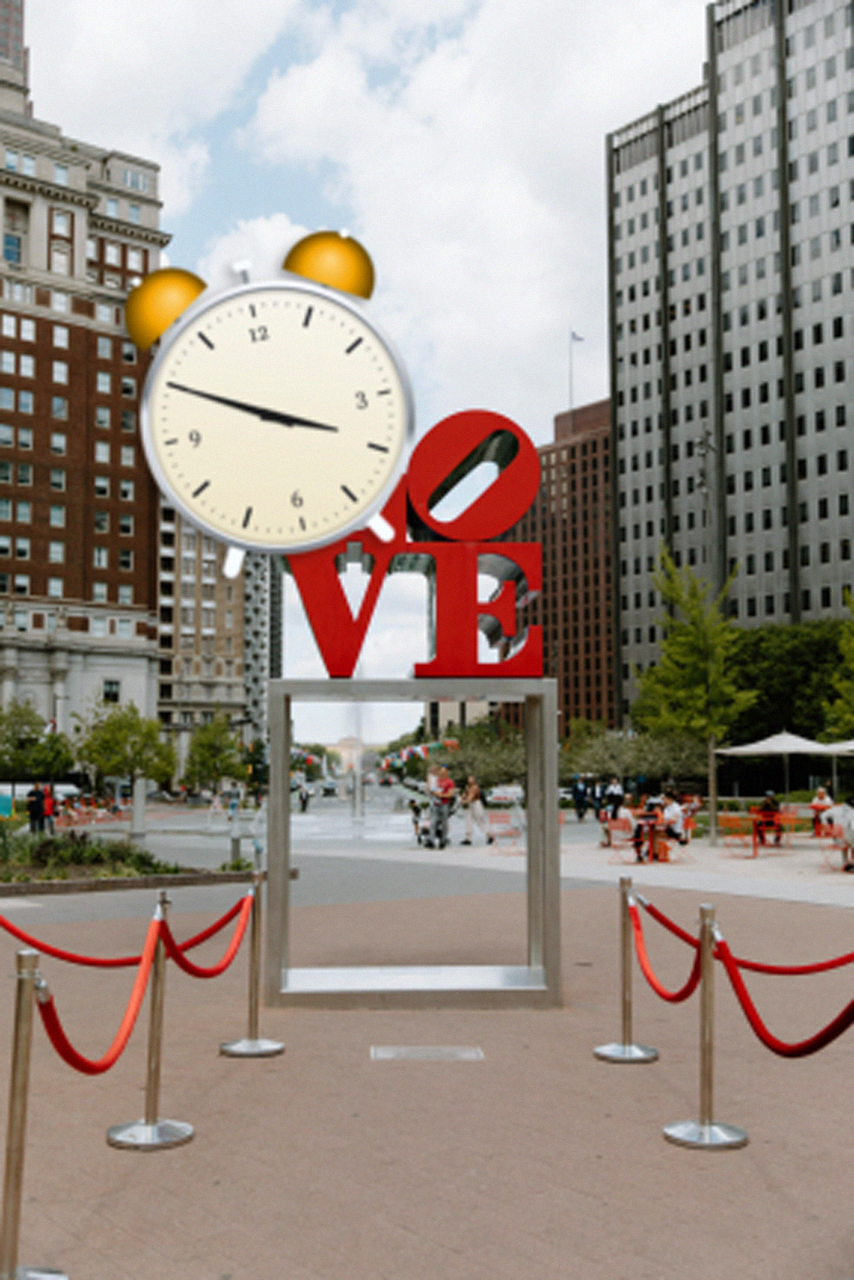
3:50
